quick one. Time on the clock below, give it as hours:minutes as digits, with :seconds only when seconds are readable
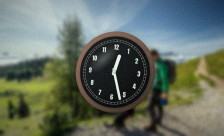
12:27
